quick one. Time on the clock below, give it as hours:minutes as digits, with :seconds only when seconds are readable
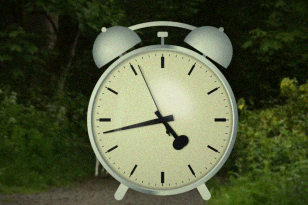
4:42:56
